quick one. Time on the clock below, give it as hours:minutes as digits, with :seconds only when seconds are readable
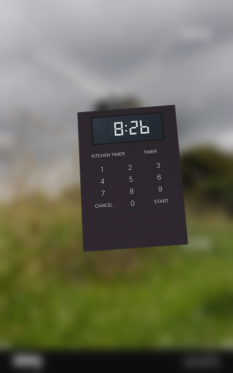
8:26
